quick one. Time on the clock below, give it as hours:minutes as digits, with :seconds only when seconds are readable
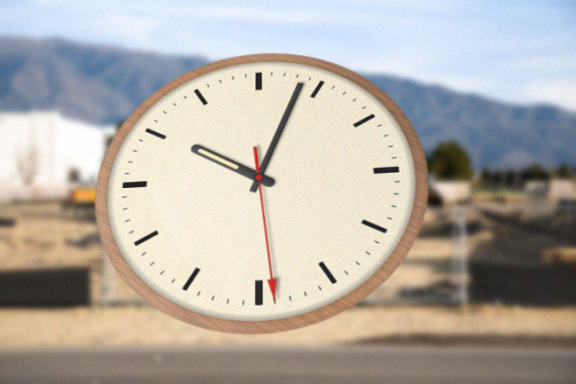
10:03:29
